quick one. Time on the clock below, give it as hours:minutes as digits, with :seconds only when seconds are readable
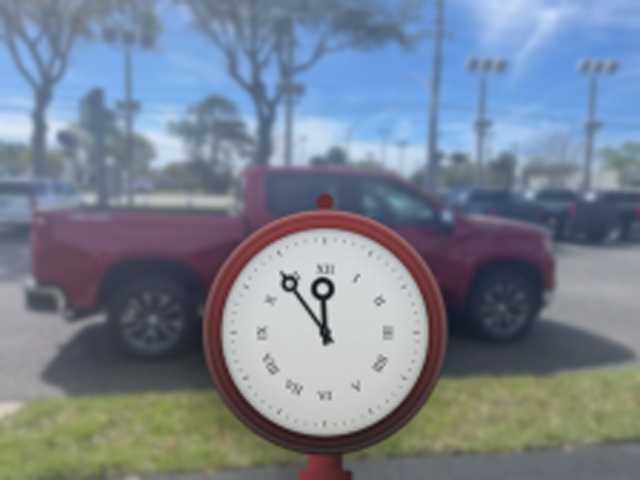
11:54
